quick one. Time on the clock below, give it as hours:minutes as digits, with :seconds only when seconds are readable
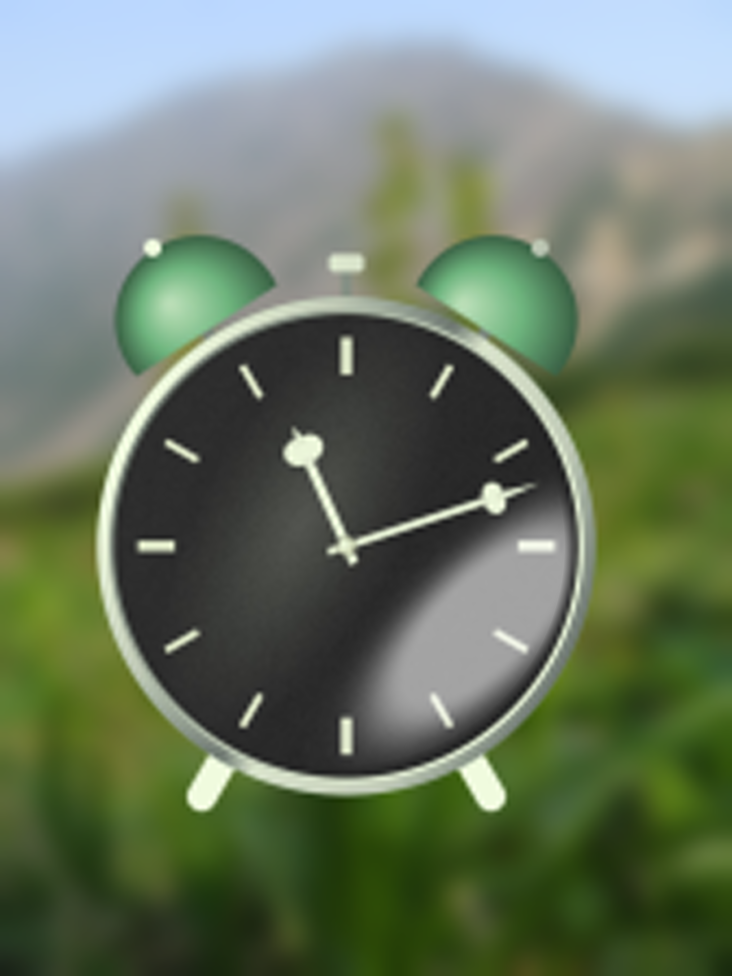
11:12
